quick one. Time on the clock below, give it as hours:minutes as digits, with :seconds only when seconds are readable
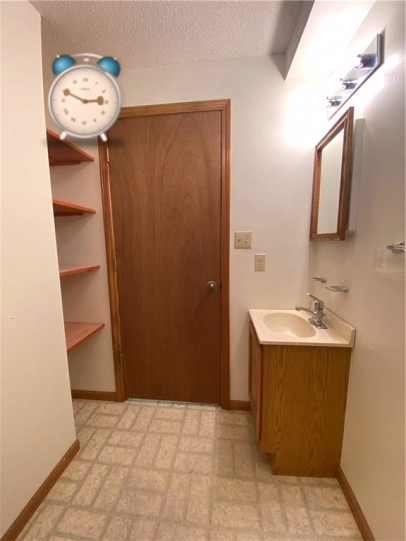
2:49
